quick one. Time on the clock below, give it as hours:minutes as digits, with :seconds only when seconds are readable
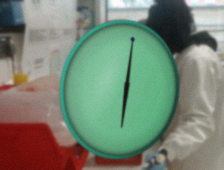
6:00
